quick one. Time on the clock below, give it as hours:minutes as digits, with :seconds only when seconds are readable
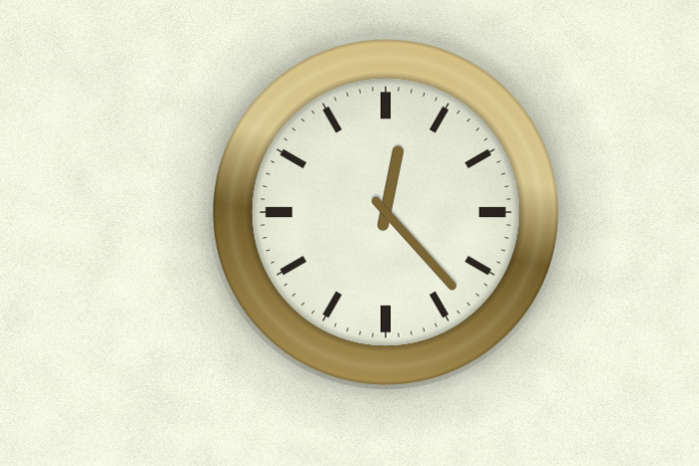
12:23
